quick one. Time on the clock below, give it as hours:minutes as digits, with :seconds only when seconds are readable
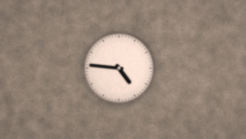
4:46
